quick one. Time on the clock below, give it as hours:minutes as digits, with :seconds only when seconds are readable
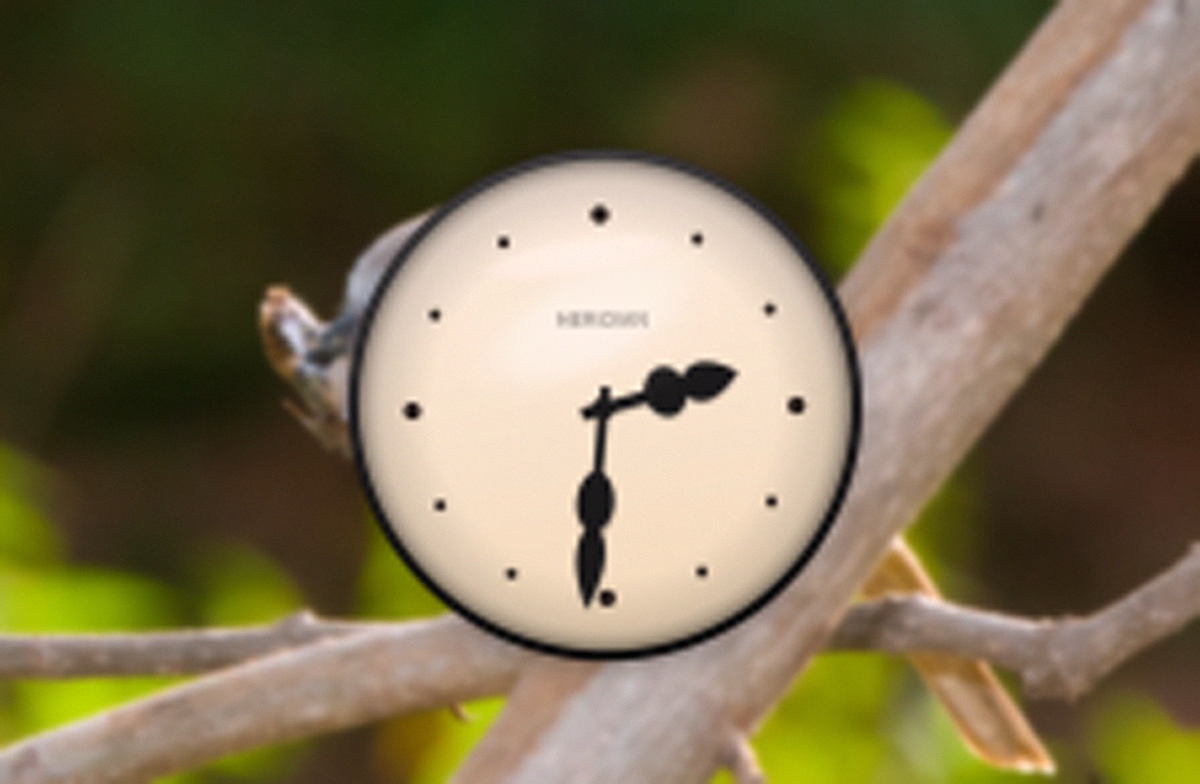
2:31
